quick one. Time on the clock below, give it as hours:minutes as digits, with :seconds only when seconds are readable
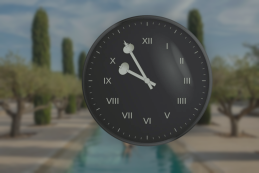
9:55
